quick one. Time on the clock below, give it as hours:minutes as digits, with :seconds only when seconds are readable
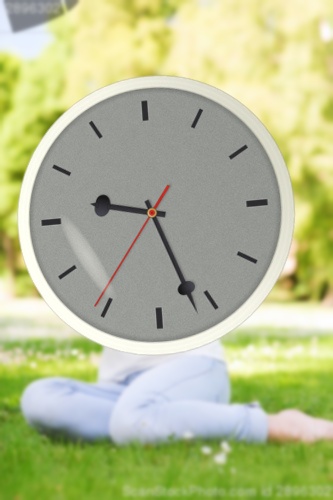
9:26:36
